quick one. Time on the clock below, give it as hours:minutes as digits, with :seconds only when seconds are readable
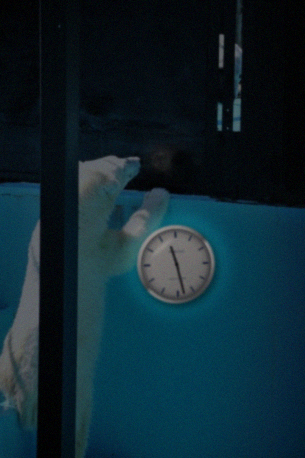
11:28
